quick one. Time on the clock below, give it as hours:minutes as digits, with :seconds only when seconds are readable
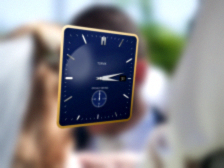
3:13
